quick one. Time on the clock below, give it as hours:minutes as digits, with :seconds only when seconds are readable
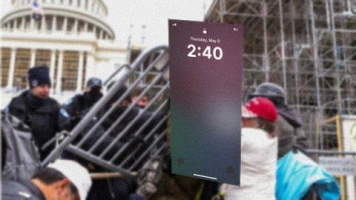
2:40
